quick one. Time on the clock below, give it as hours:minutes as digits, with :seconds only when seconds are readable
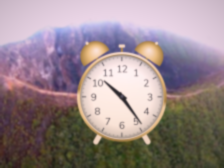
10:24
